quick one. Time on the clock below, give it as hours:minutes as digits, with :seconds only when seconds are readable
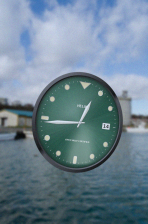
12:44
